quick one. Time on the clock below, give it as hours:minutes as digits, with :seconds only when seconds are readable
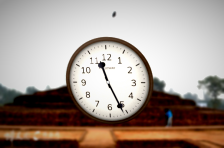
11:26
